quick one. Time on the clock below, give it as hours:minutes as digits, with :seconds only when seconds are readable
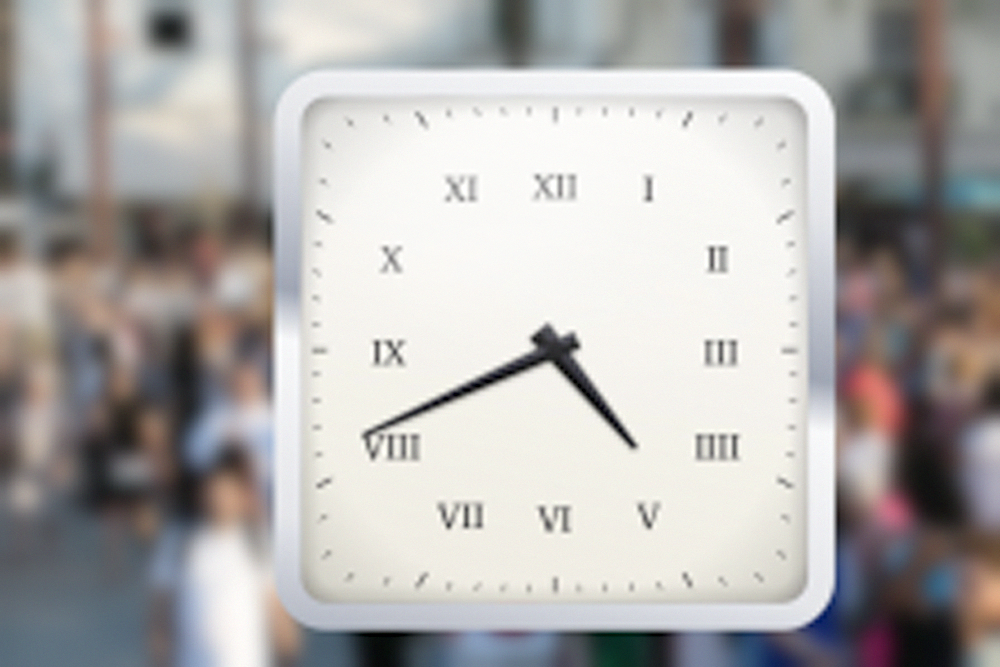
4:41
